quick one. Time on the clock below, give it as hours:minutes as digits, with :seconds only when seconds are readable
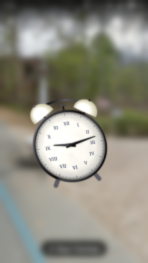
9:13
